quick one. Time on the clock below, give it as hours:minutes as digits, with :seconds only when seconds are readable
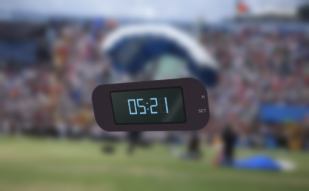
5:21
